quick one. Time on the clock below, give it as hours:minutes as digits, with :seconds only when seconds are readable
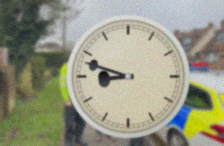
8:48
